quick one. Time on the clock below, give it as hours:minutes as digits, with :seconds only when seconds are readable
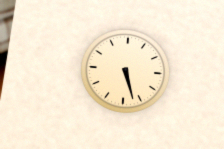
5:27
